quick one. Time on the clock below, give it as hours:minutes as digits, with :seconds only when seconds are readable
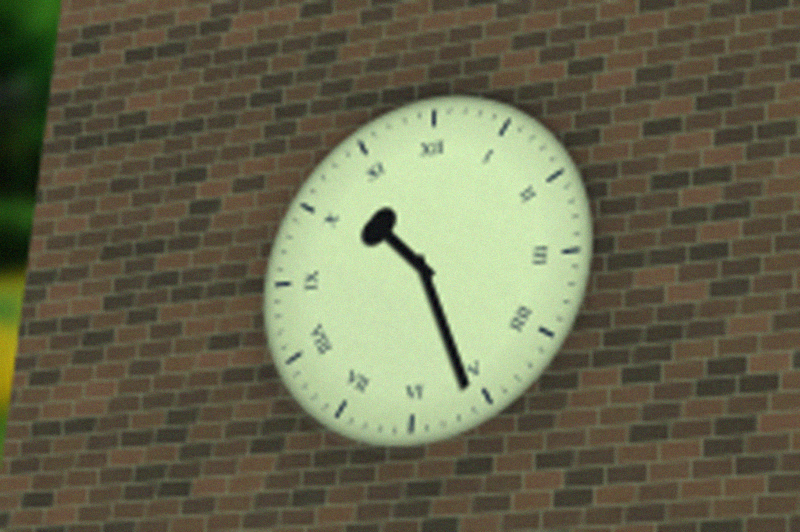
10:26
